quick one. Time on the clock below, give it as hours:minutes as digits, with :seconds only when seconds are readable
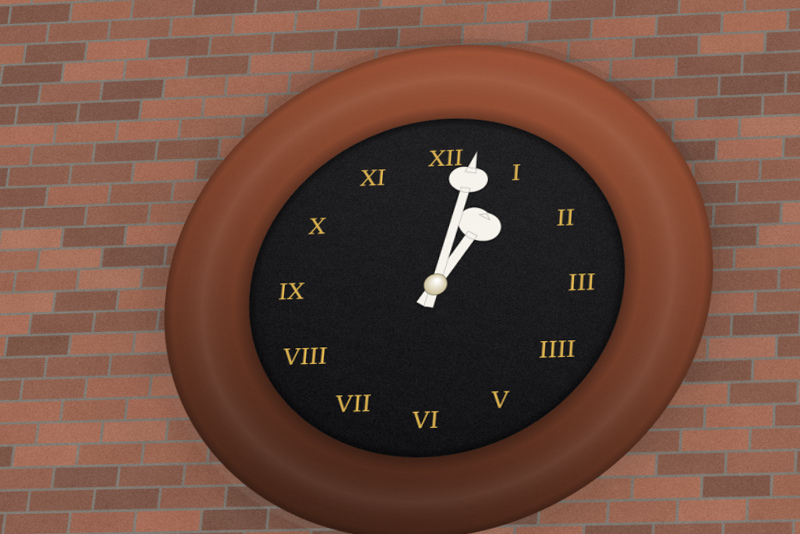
1:02
